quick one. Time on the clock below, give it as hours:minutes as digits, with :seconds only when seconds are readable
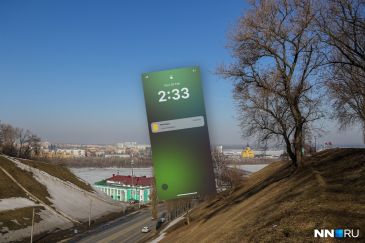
2:33
